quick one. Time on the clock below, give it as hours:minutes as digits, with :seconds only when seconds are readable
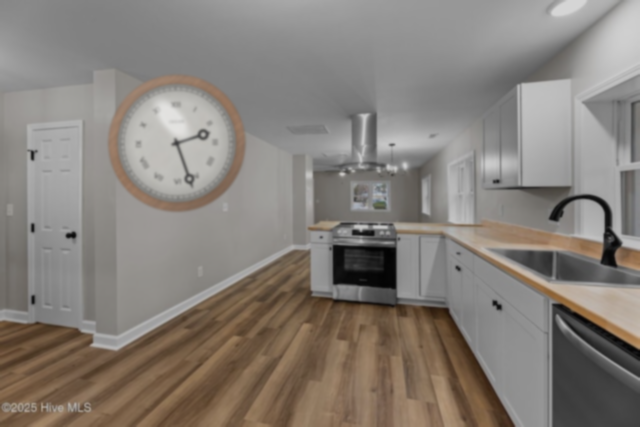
2:27
